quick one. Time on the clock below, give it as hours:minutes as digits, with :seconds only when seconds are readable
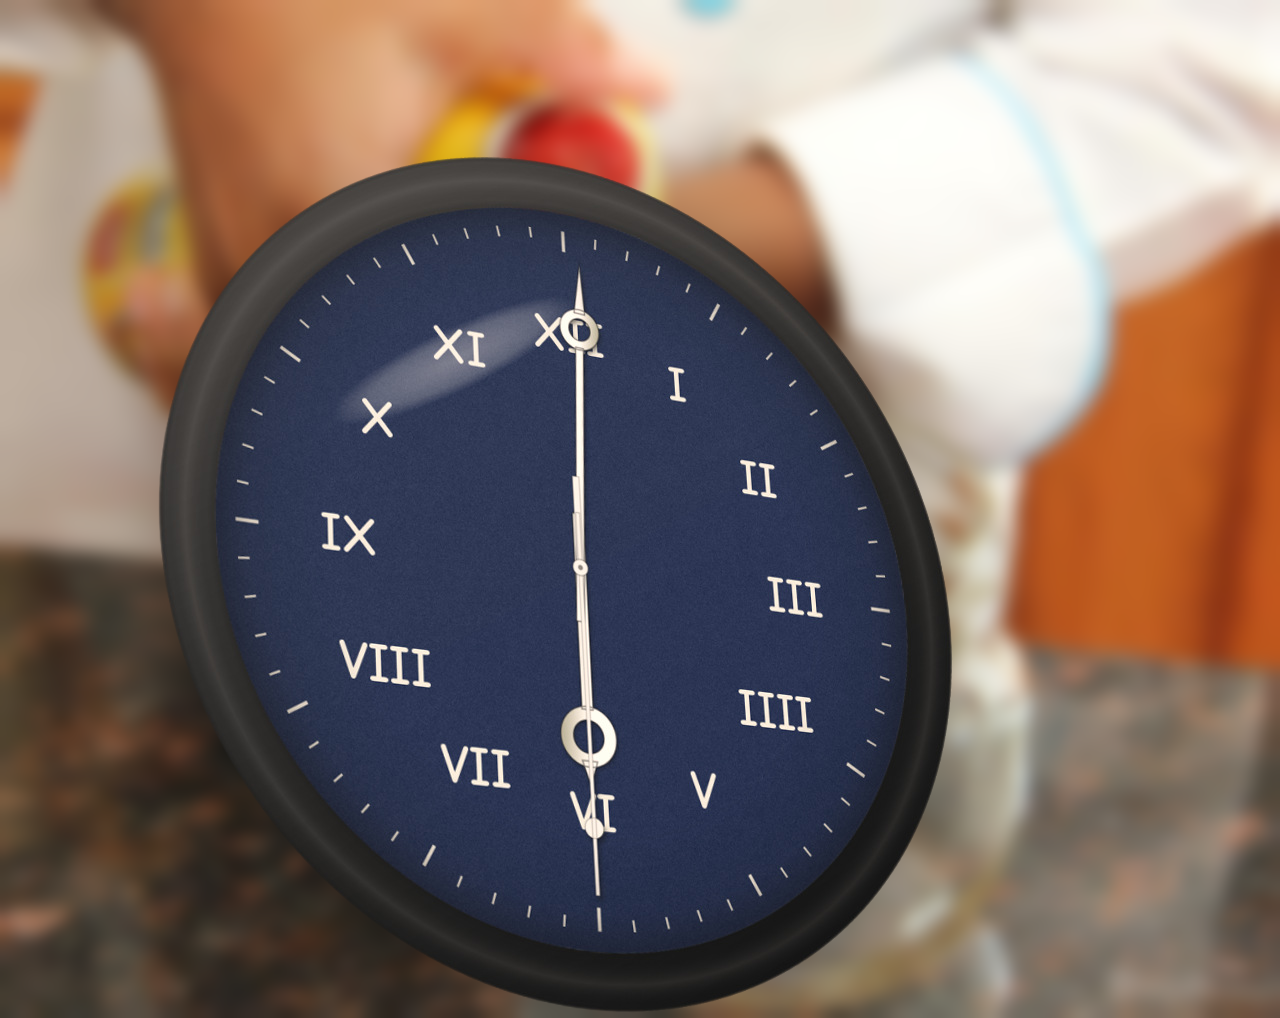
6:00:30
